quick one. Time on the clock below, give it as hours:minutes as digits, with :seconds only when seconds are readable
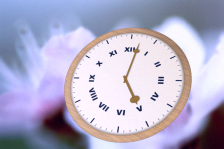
5:02
